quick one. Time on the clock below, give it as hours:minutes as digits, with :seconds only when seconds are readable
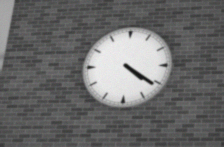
4:21
